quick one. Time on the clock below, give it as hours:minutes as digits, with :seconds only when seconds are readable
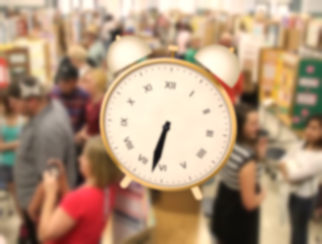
6:32
